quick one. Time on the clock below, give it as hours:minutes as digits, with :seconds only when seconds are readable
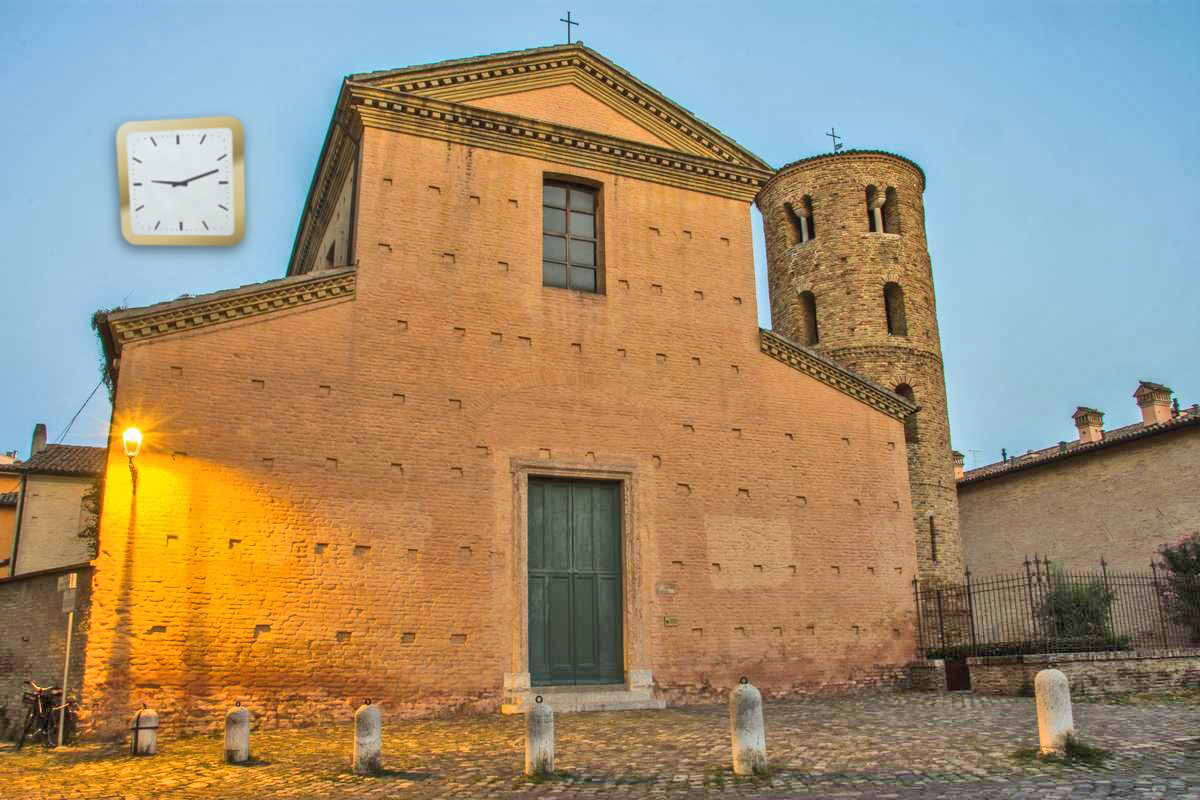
9:12
